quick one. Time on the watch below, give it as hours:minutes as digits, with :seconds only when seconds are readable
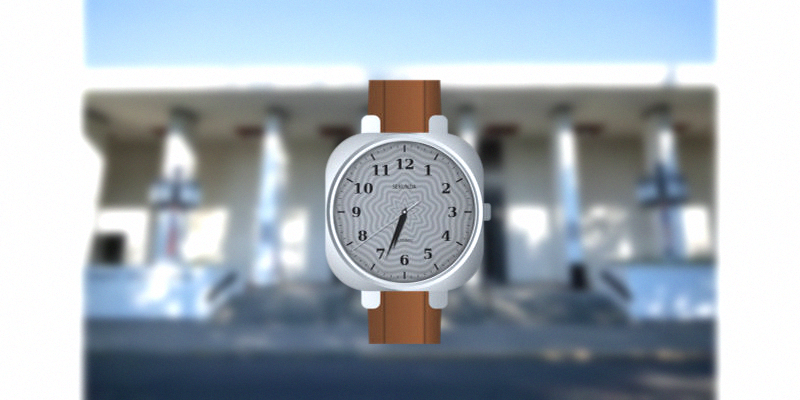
6:33:39
